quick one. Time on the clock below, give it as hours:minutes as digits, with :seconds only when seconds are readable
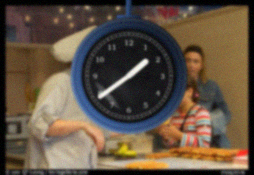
1:39
